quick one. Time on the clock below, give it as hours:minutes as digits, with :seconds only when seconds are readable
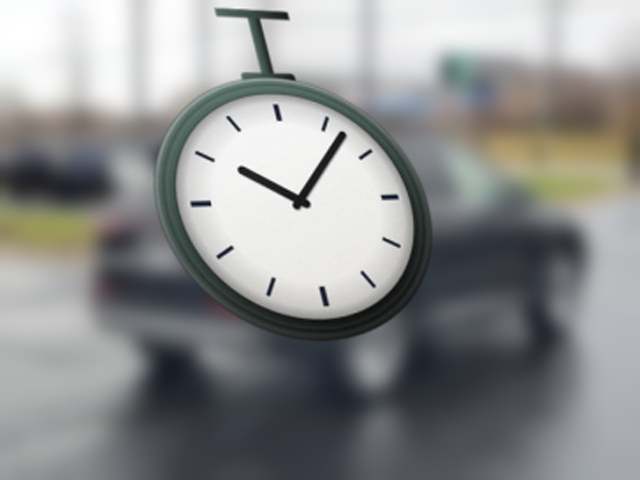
10:07
